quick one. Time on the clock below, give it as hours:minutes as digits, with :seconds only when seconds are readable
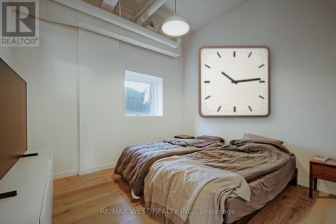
10:14
